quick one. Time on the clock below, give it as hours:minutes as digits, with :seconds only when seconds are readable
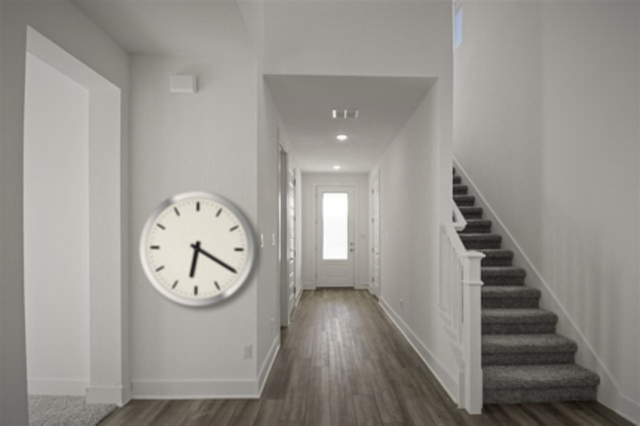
6:20
